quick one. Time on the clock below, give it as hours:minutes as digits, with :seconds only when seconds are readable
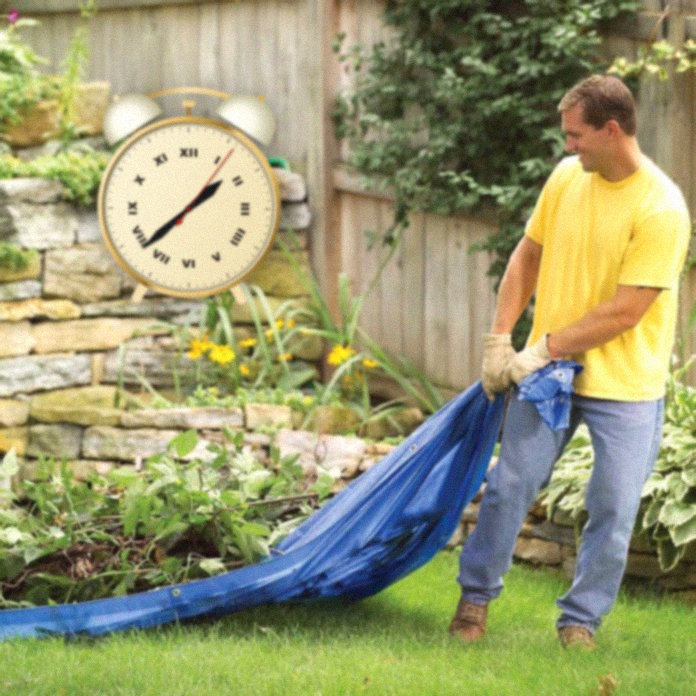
1:38:06
